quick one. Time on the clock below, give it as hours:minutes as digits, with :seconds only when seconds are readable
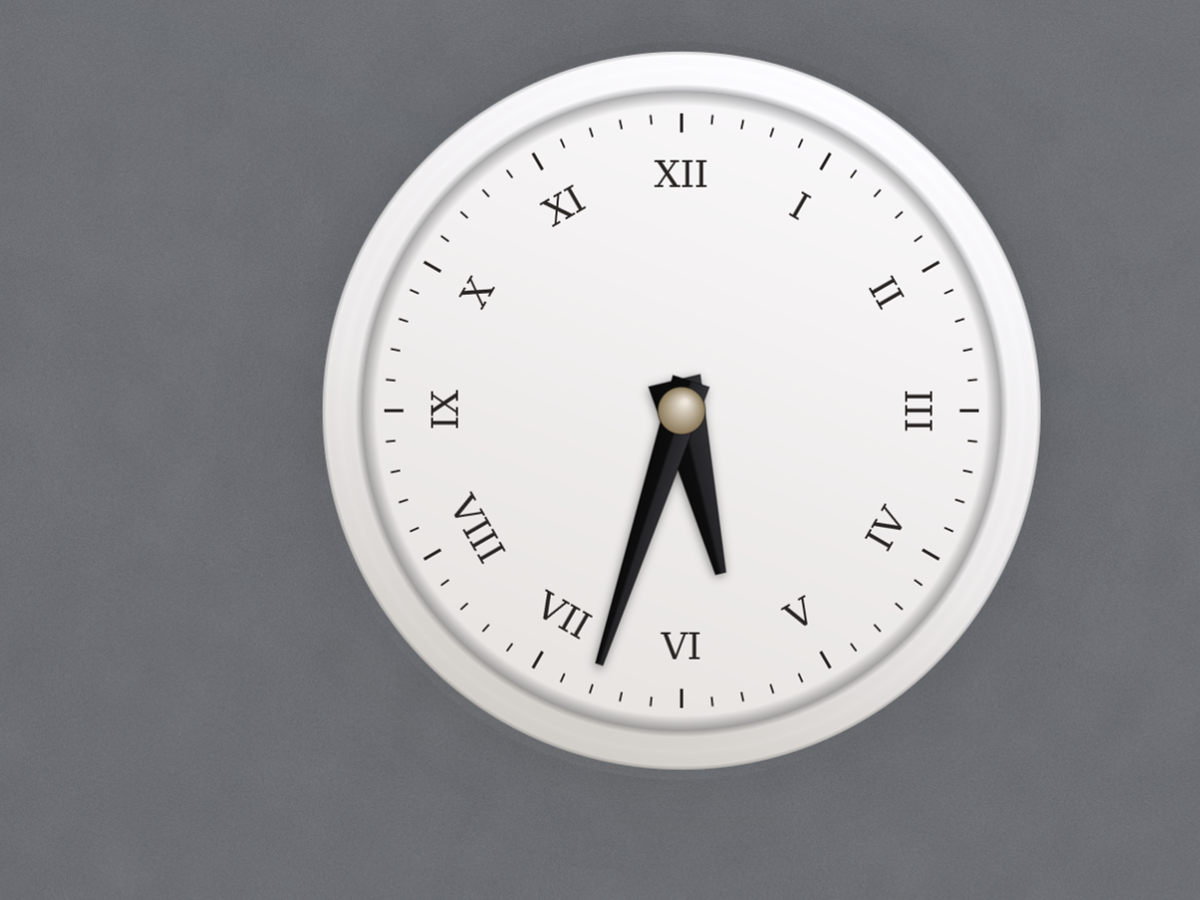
5:33
